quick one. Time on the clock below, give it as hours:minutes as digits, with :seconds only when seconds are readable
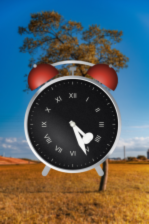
4:26
